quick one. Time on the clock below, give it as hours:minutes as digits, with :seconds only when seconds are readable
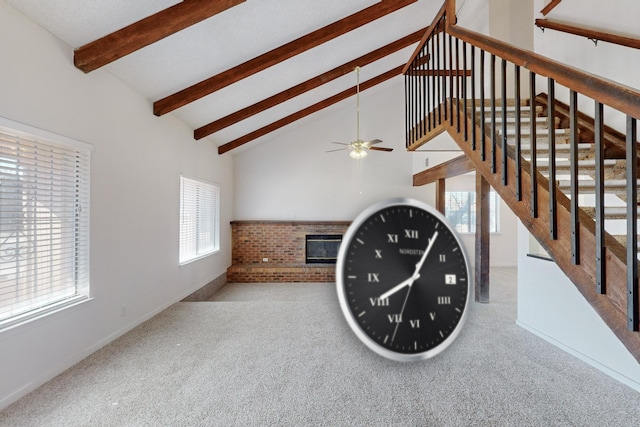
8:05:34
